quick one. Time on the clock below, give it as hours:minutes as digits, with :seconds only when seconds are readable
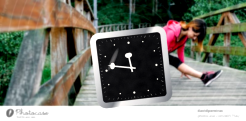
11:47
